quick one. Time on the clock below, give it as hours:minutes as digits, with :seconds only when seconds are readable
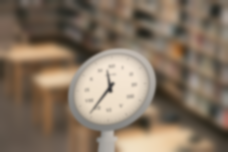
11:36
